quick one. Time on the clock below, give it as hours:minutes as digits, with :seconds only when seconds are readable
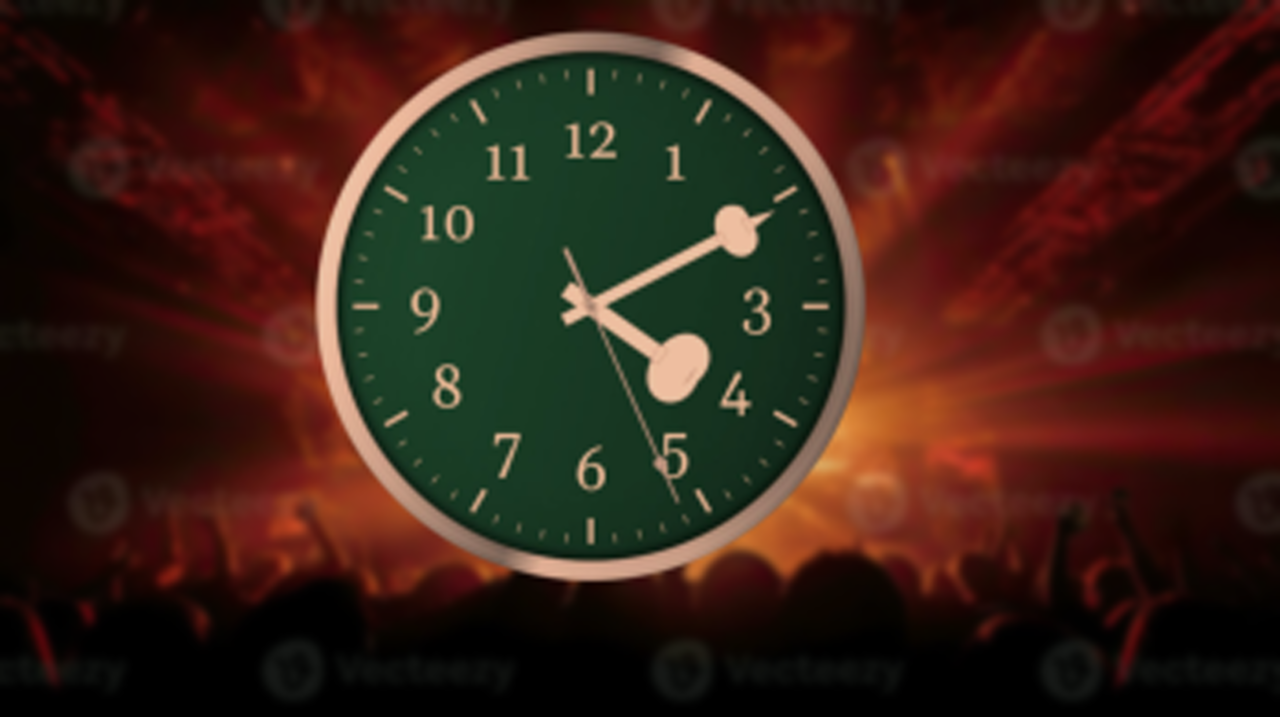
4:10:26
